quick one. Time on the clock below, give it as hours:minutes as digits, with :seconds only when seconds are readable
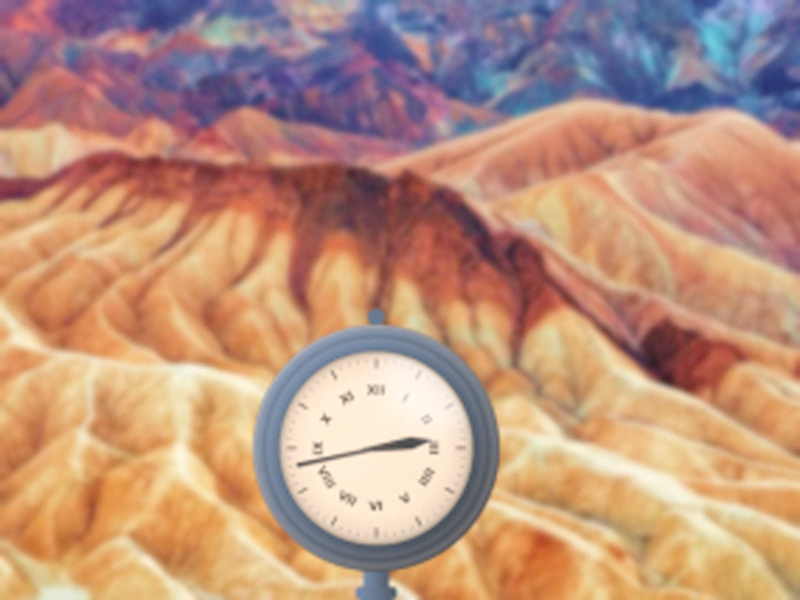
2:43
